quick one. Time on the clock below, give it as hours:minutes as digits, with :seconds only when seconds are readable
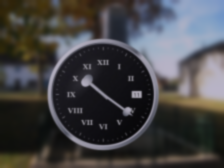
10:21
